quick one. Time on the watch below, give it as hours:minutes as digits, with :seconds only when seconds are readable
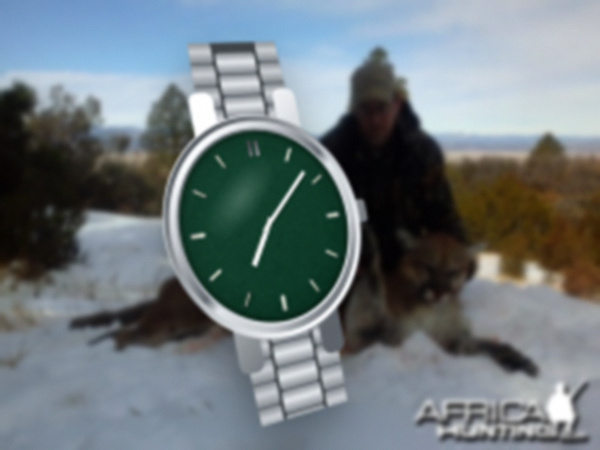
7:08
